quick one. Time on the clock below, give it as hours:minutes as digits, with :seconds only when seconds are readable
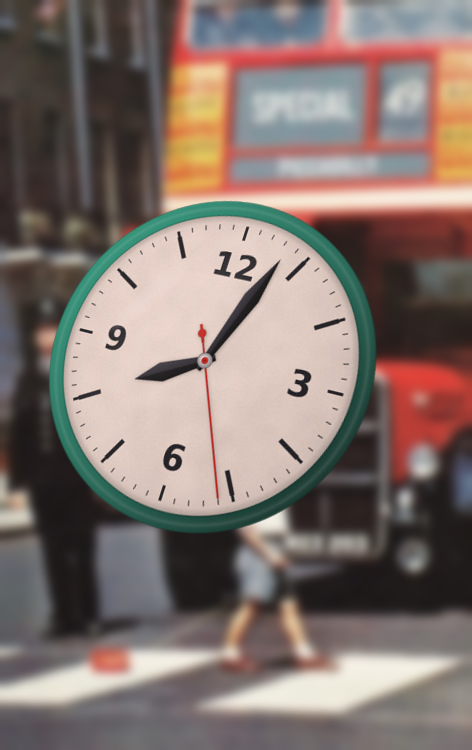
8:03:26
